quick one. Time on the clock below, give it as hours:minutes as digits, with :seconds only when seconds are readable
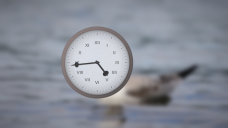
4:44
